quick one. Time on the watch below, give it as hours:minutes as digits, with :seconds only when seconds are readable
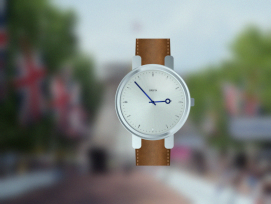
2:53
